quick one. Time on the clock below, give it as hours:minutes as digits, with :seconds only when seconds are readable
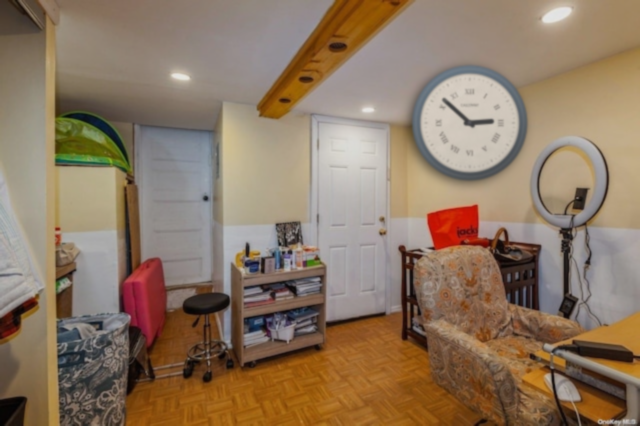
2:52
